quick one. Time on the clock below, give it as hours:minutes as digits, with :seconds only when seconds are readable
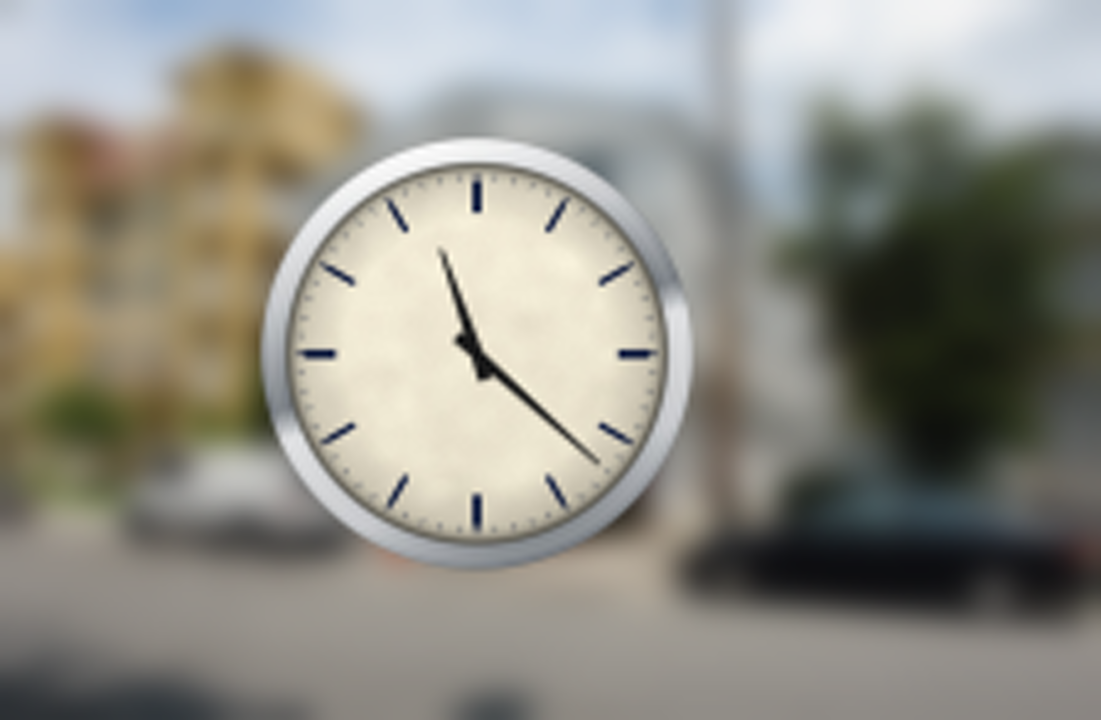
11:22
